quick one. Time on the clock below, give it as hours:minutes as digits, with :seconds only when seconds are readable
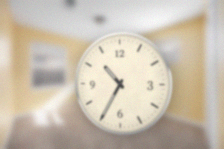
10:35
